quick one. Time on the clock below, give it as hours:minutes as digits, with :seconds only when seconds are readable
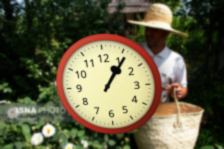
1:06
